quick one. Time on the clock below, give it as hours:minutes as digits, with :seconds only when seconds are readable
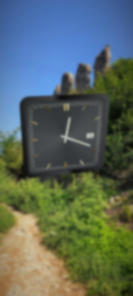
12:19
